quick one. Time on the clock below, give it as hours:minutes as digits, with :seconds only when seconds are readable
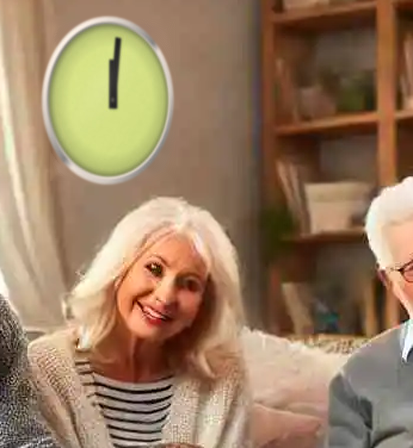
12:01
